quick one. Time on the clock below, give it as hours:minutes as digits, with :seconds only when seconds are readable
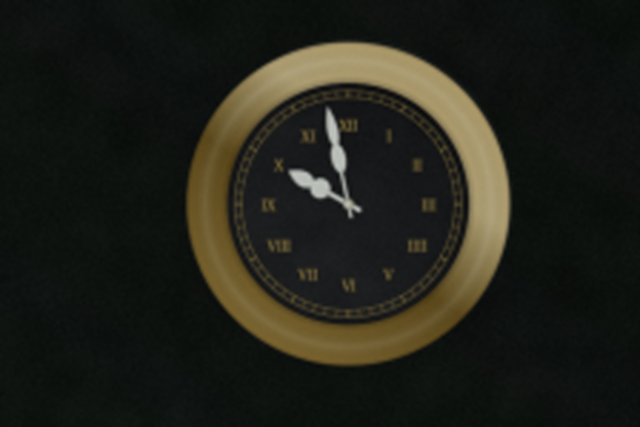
9:58
